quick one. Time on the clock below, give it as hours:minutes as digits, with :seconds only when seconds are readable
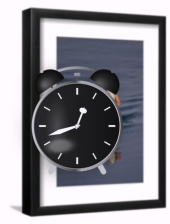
12:42
